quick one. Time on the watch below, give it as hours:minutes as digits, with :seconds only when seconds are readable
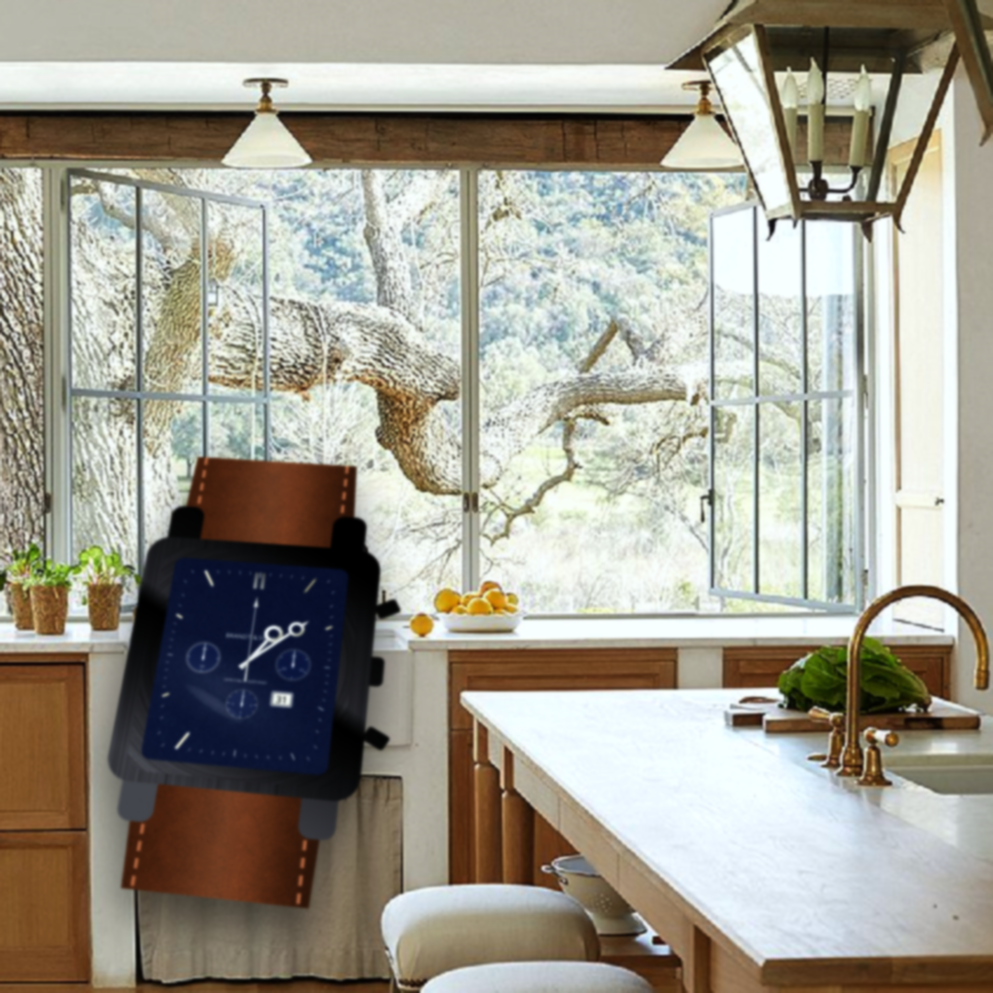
1:08
